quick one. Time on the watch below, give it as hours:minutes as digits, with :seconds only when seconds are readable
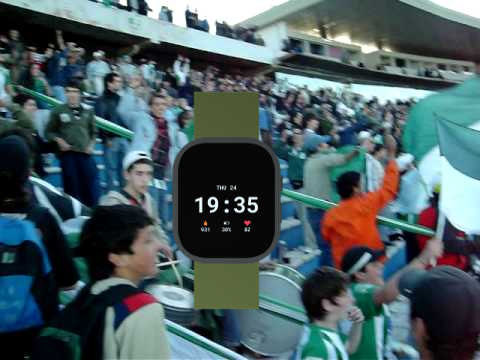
19:35
